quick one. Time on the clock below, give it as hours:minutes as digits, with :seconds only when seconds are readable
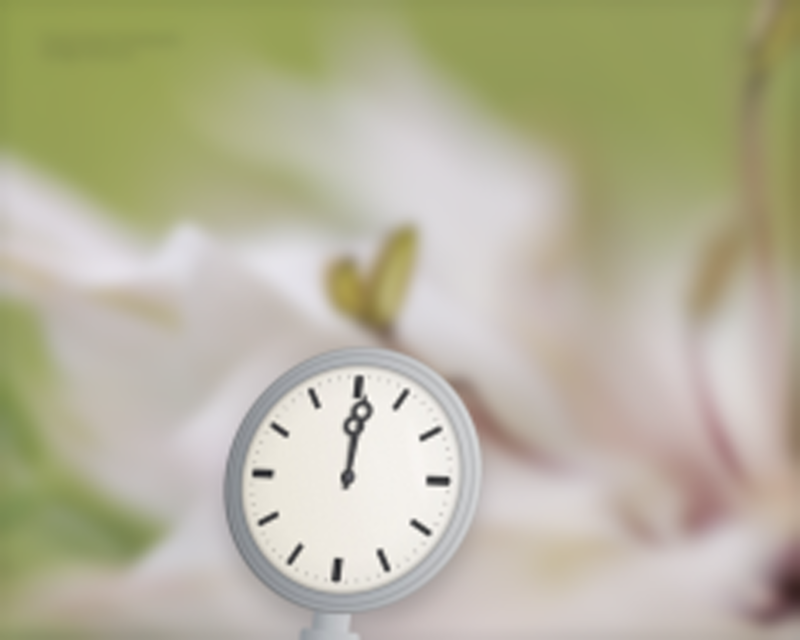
12:01
